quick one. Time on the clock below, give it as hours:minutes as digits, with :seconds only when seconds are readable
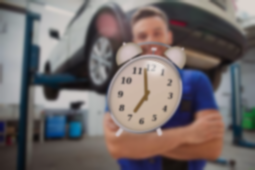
6:58
